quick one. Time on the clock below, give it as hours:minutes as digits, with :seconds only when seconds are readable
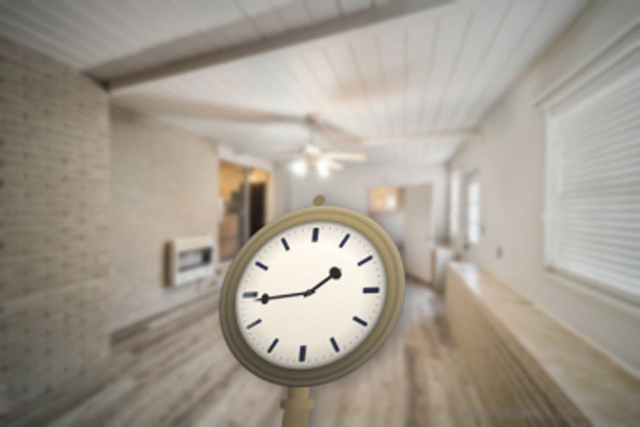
1:44
